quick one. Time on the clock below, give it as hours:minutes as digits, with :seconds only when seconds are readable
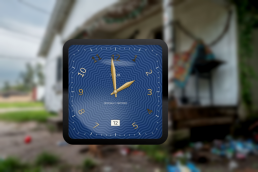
1:59
